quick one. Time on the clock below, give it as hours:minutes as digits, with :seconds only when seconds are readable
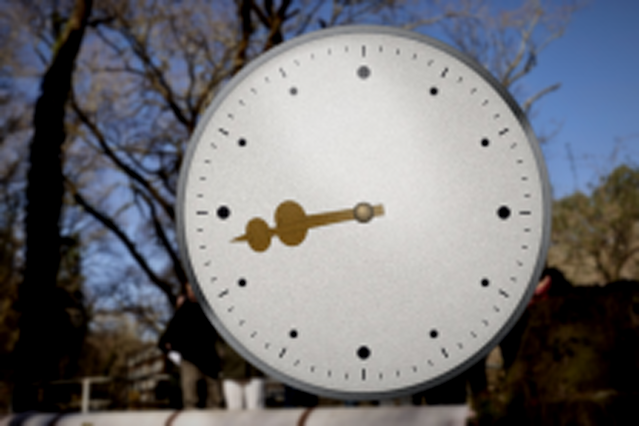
8:43
